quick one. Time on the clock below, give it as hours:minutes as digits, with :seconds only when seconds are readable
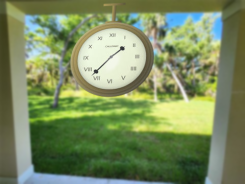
1:37
